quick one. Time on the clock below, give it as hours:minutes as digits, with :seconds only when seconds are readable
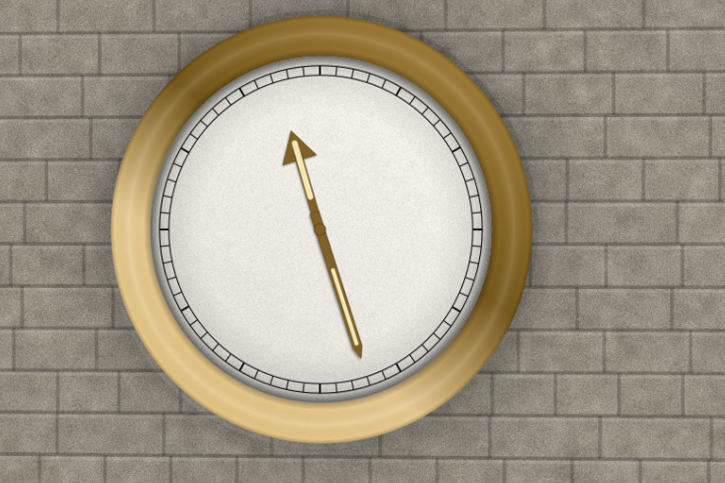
11:27
